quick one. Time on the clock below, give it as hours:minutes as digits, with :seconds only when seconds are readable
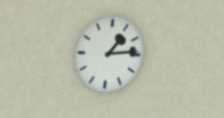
1:14
